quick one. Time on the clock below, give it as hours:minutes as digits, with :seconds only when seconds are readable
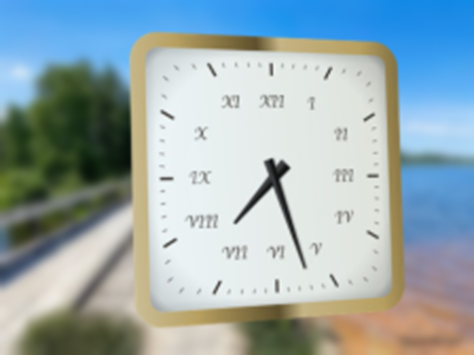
7:27
